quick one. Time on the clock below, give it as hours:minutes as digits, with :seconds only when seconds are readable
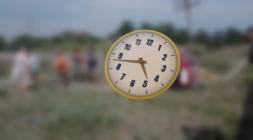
4:43
